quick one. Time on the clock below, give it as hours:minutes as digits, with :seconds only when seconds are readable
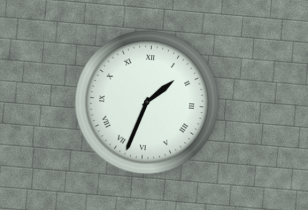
1:33
